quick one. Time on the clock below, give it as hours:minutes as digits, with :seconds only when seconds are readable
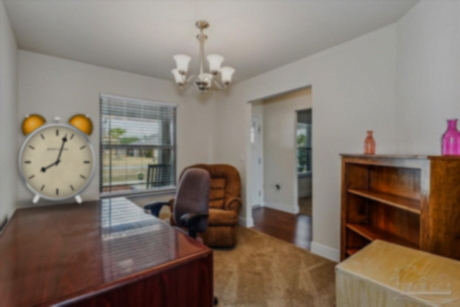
8:03
